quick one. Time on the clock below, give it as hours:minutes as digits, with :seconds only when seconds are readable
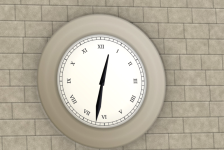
12:32
